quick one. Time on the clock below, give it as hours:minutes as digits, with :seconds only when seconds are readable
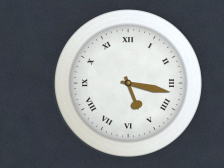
5:17
